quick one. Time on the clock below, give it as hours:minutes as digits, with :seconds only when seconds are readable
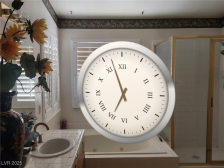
6:57
